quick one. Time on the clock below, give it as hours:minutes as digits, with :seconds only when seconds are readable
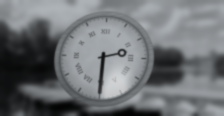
2:30
